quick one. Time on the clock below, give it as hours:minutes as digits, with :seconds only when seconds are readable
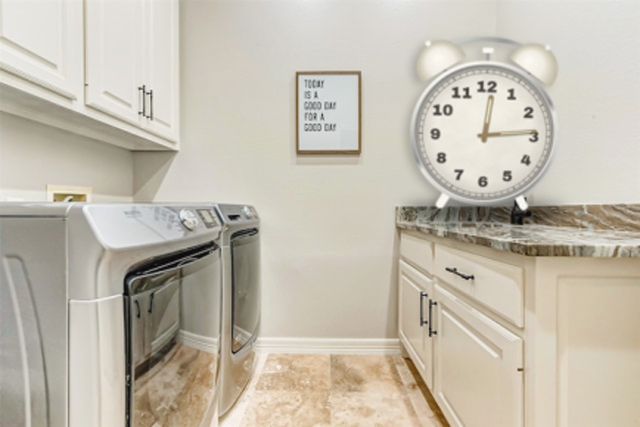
12:14
